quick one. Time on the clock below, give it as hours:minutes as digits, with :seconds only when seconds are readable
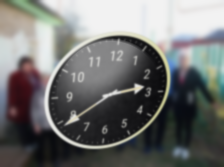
2:39
